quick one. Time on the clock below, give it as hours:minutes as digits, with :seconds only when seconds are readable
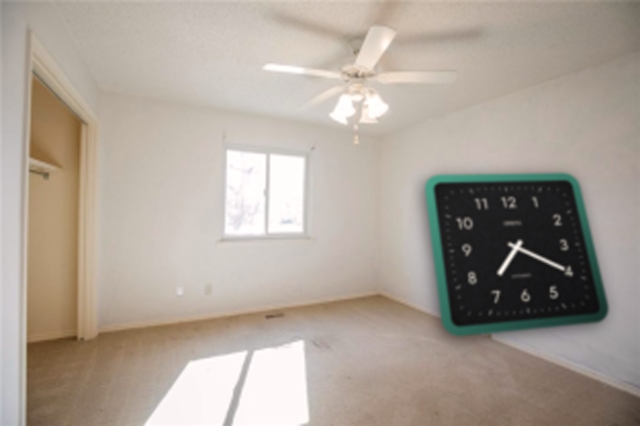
7:20
